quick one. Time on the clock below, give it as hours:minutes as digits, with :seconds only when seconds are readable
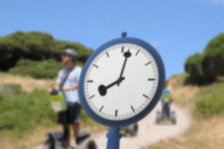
8:02
